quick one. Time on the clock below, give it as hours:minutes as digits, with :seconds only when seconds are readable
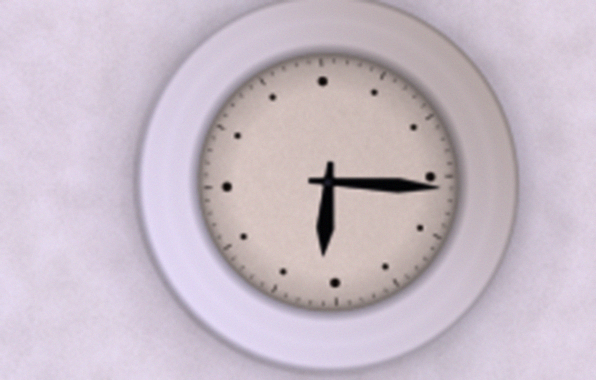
6:16
